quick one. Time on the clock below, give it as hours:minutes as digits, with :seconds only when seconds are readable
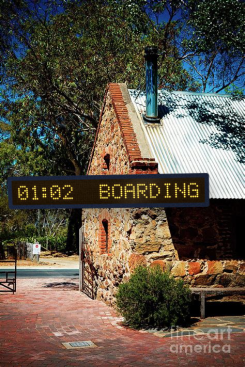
1:02
